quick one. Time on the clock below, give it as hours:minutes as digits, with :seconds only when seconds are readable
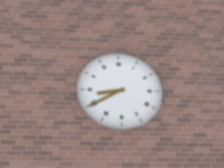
8:40
